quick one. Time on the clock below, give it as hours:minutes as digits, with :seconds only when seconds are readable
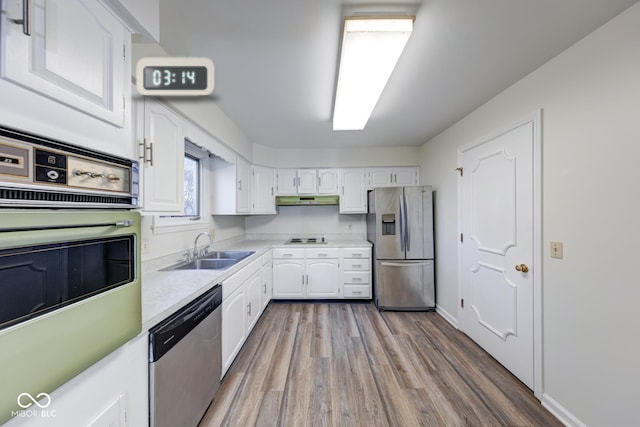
3:14
